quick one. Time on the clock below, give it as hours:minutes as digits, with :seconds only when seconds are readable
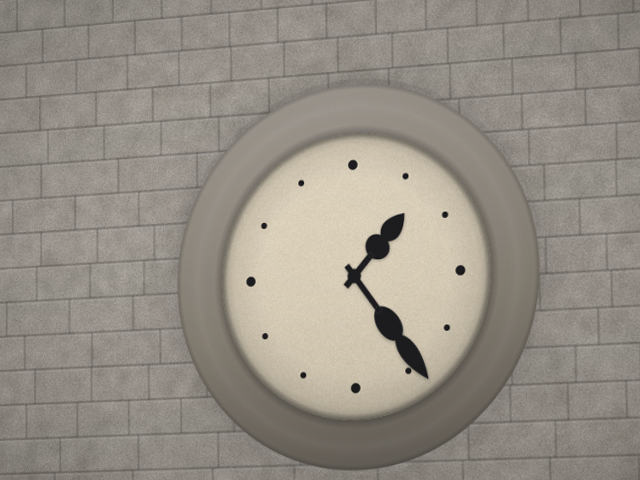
1:24
